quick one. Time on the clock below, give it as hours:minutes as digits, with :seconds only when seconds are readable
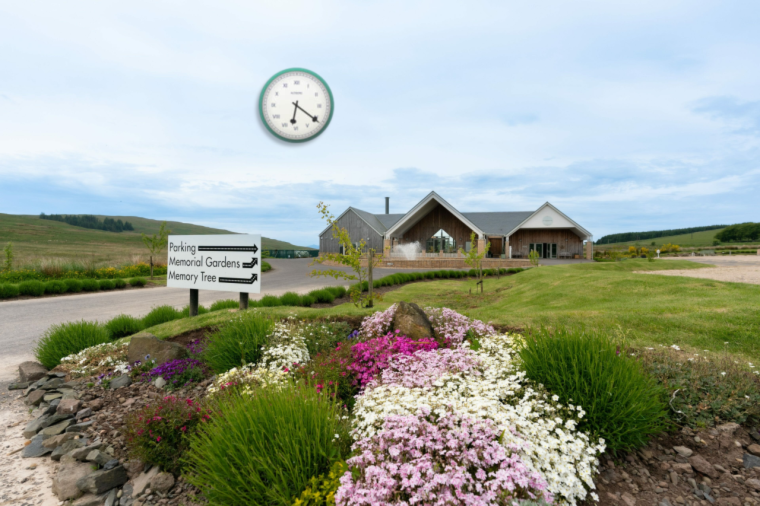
6:21
